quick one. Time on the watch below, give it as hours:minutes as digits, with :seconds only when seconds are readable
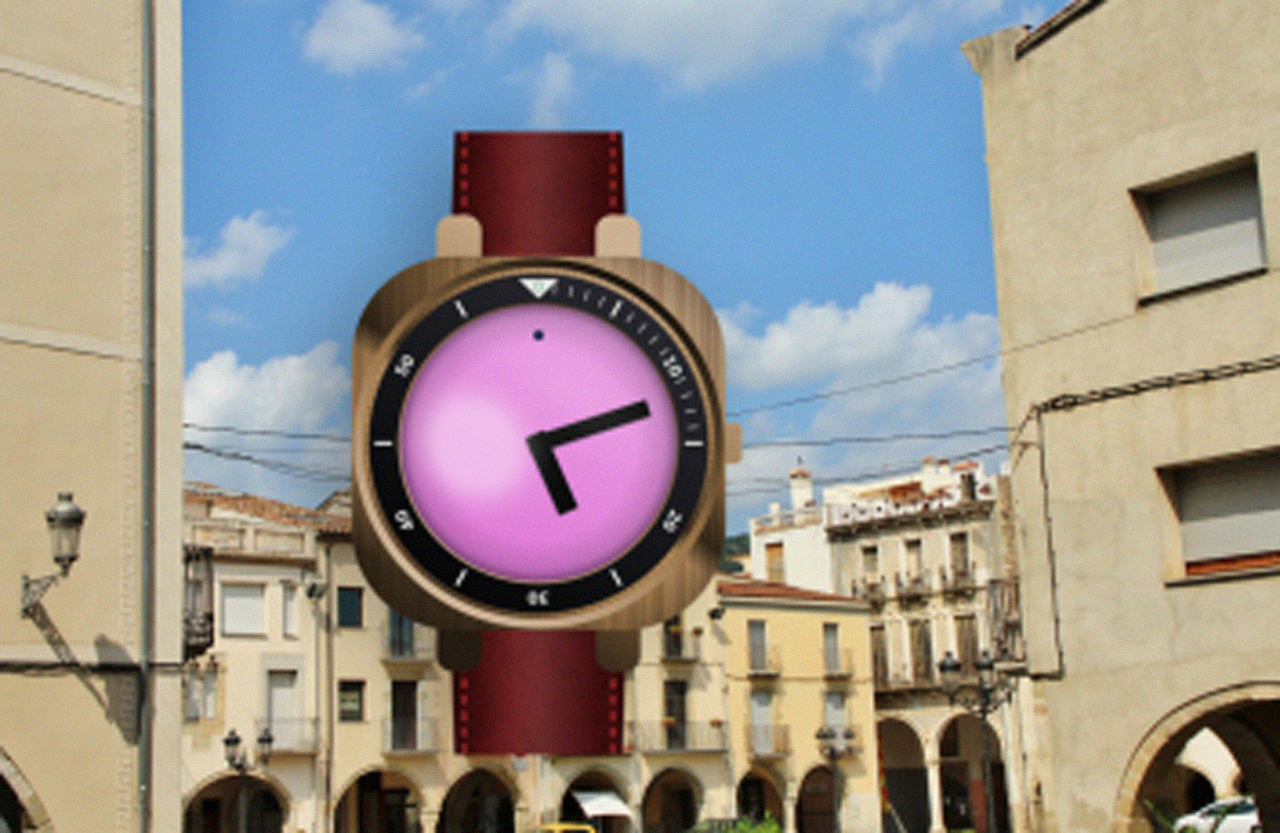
5:12
